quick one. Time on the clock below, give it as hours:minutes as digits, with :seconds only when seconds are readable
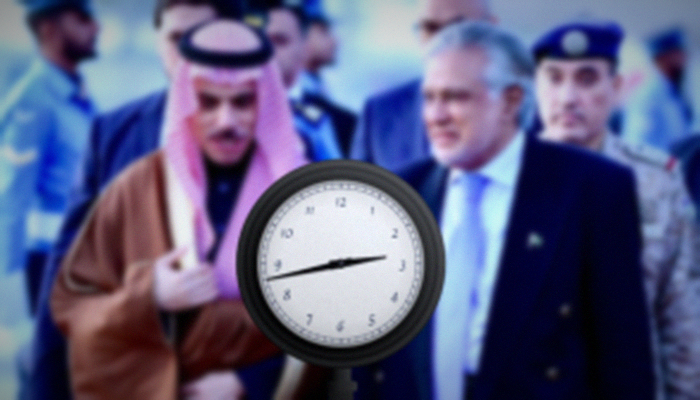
2:43
